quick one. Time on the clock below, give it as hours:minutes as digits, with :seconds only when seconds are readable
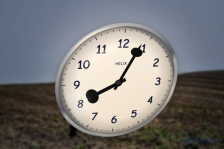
8:04
